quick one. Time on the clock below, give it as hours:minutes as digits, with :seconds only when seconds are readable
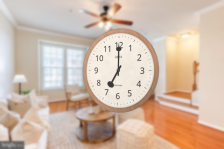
7:00
